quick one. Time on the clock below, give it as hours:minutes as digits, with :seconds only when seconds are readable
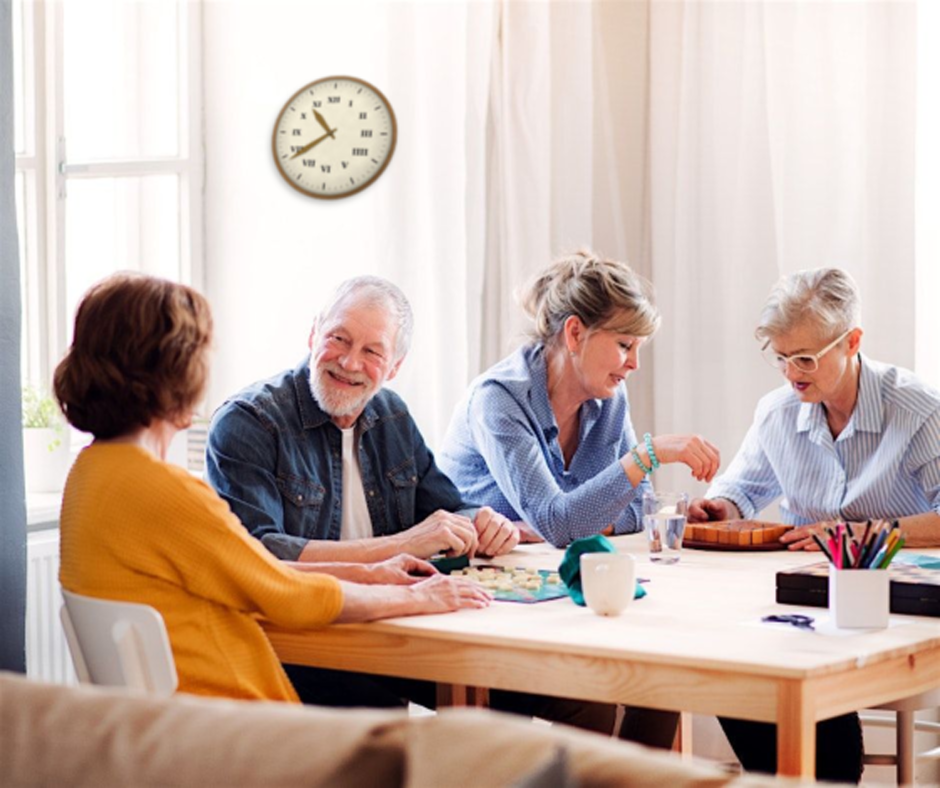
10:39
